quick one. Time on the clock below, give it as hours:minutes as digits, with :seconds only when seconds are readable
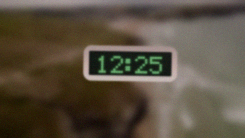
12:25
